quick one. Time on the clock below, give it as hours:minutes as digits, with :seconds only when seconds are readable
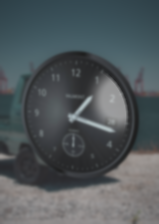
1:17
